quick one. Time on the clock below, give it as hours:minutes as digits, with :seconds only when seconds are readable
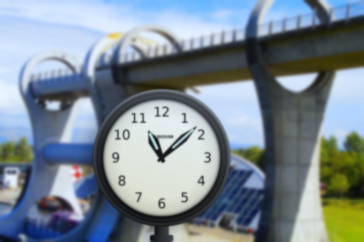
11:08
